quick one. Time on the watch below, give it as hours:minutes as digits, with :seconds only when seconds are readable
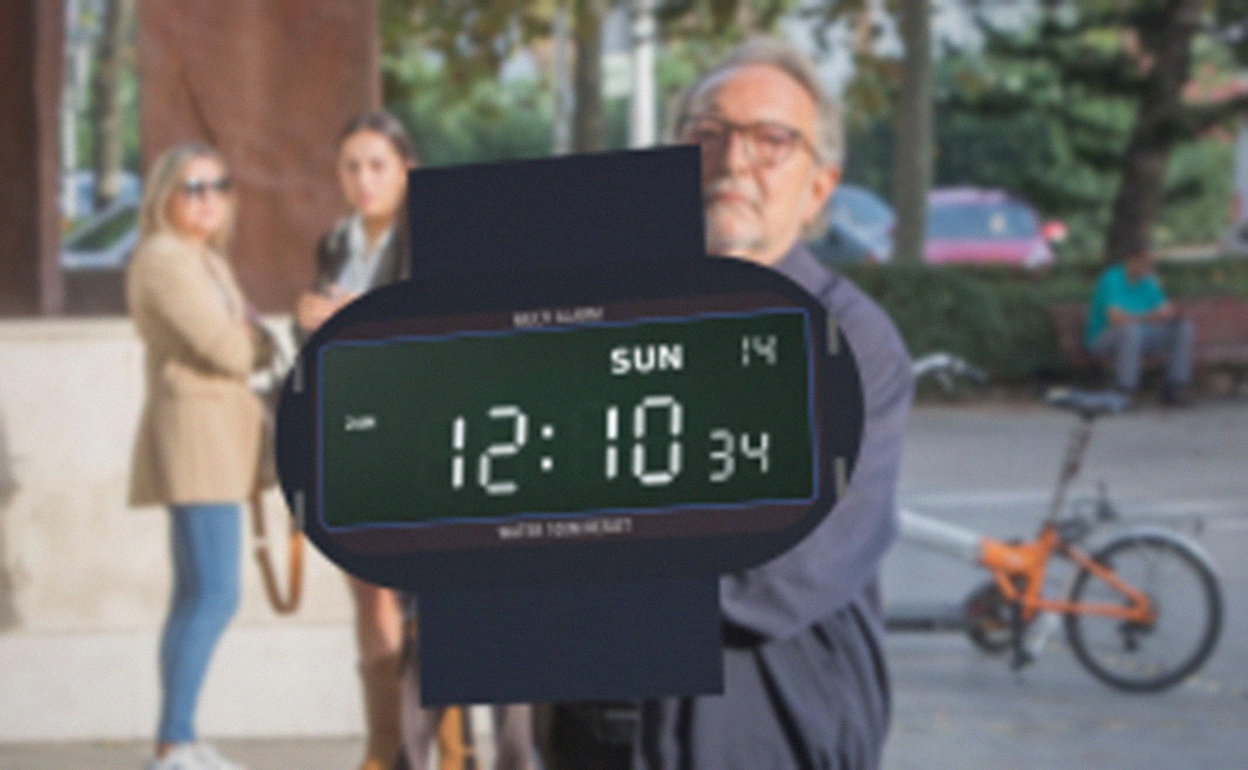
12:10:34
